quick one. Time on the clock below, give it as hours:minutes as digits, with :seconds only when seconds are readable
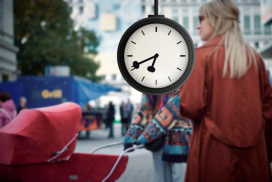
6:41
